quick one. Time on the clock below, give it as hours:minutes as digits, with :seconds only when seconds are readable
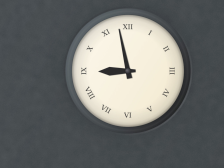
8:58
